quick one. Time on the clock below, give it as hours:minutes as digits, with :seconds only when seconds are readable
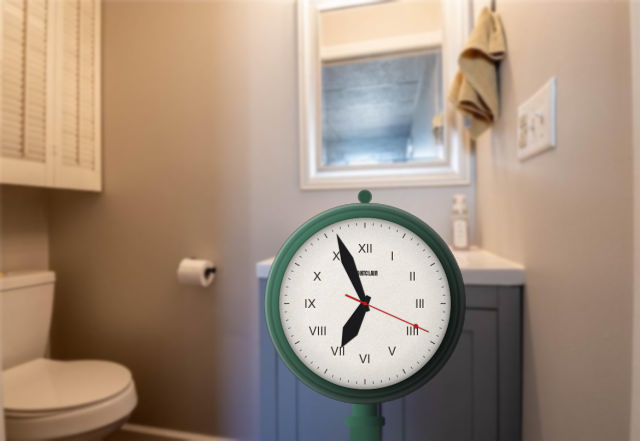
6:56:19
